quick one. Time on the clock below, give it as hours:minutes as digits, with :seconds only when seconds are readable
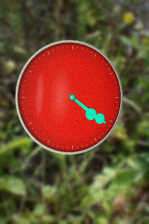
4:21
